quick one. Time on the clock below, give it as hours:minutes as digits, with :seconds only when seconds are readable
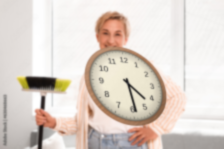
4:29
